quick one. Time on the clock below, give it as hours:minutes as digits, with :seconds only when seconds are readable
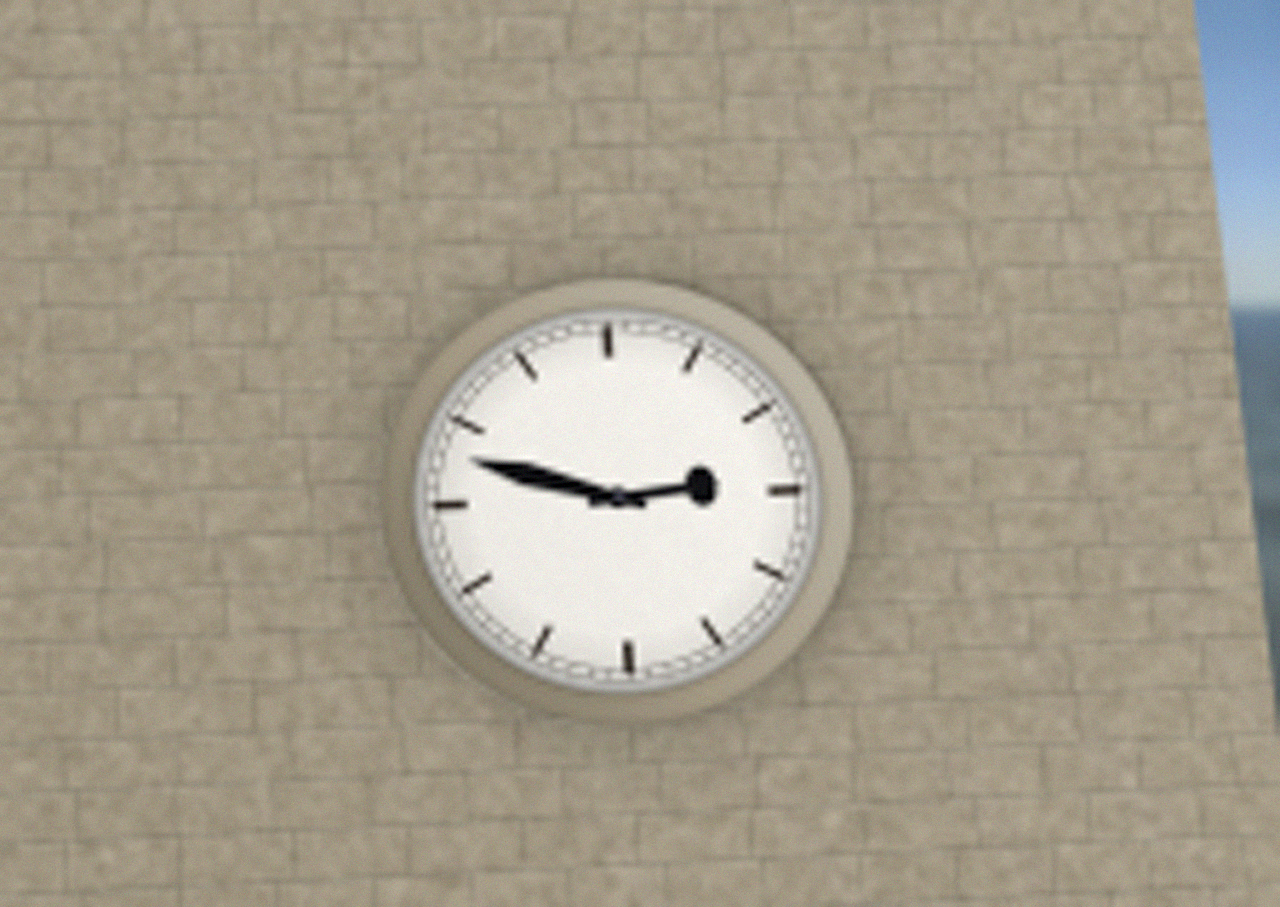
2:48
